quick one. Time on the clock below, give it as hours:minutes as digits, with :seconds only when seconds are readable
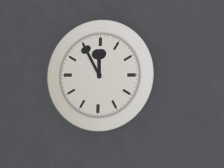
11:55
